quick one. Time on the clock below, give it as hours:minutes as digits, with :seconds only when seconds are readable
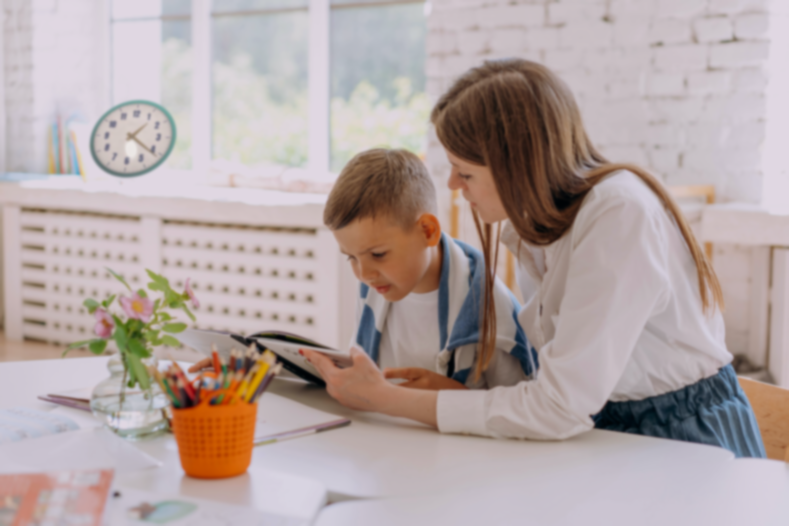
1:21
